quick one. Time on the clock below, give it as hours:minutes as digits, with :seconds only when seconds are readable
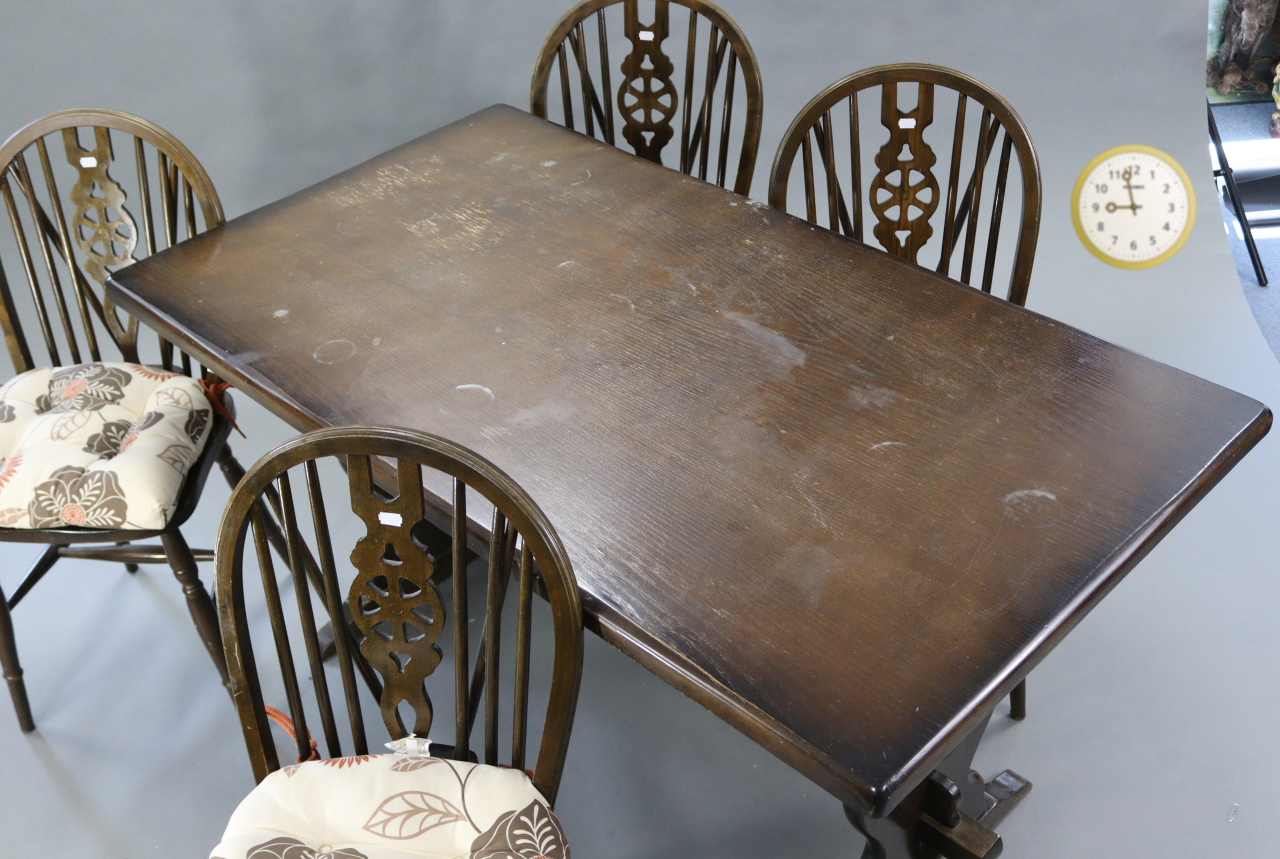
8:58
